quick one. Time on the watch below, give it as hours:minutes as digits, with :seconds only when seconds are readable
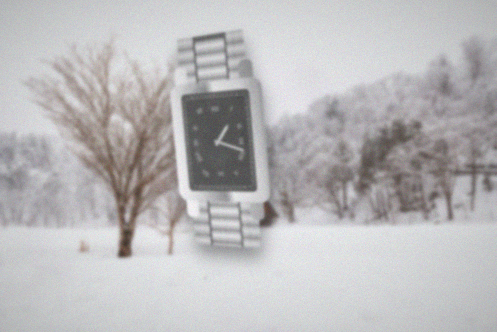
1:18
